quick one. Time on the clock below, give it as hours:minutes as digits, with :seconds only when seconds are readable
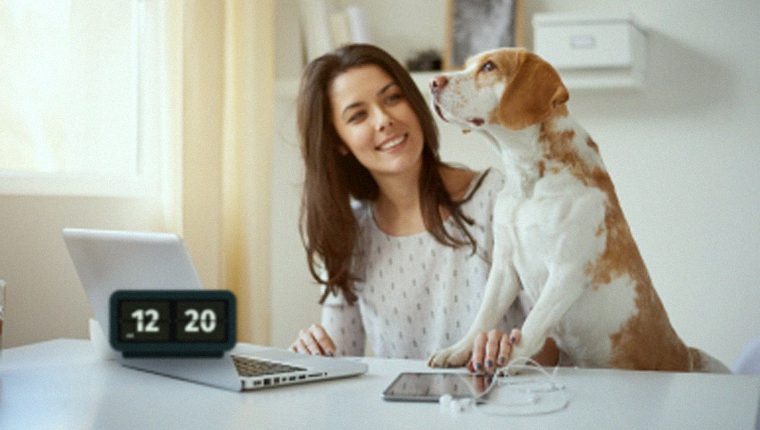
12:20
